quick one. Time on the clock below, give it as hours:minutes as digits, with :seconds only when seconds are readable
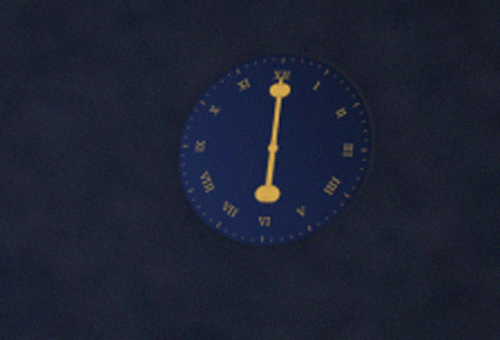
6:00
